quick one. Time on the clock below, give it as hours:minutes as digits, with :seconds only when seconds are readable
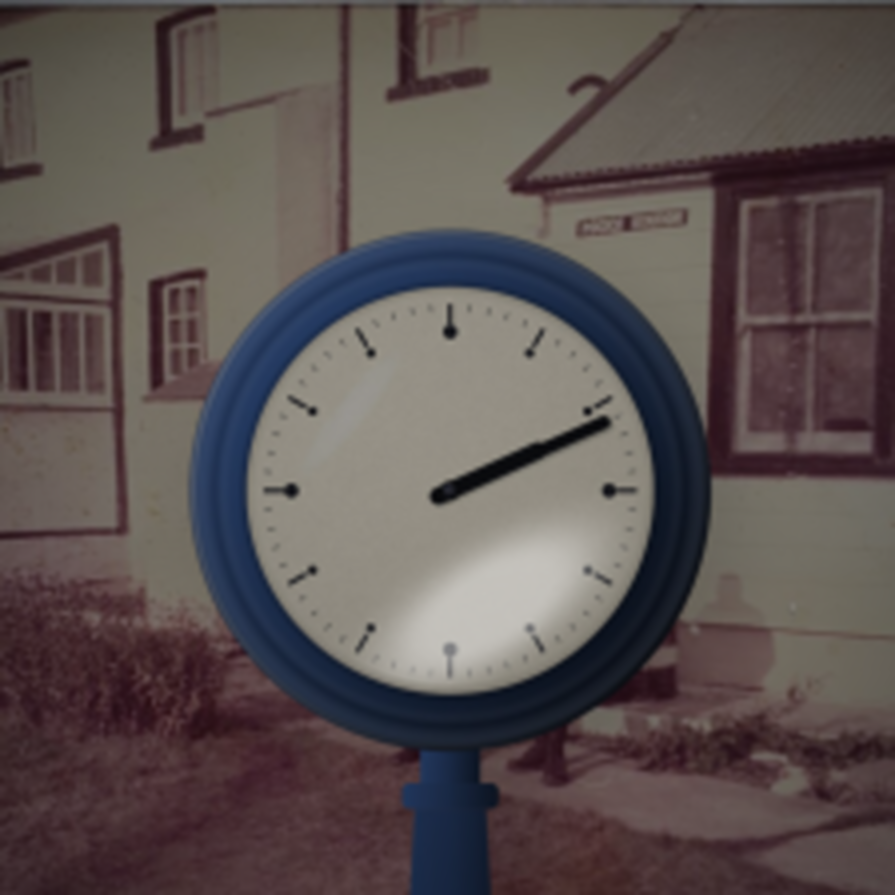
2:11
